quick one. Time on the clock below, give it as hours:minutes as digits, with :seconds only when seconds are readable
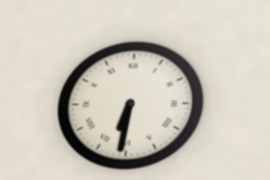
6:31
